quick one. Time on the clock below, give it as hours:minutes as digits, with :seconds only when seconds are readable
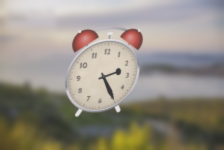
2:25
